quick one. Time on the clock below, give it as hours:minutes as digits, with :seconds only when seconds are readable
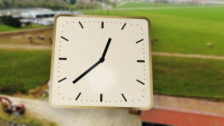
12:38
